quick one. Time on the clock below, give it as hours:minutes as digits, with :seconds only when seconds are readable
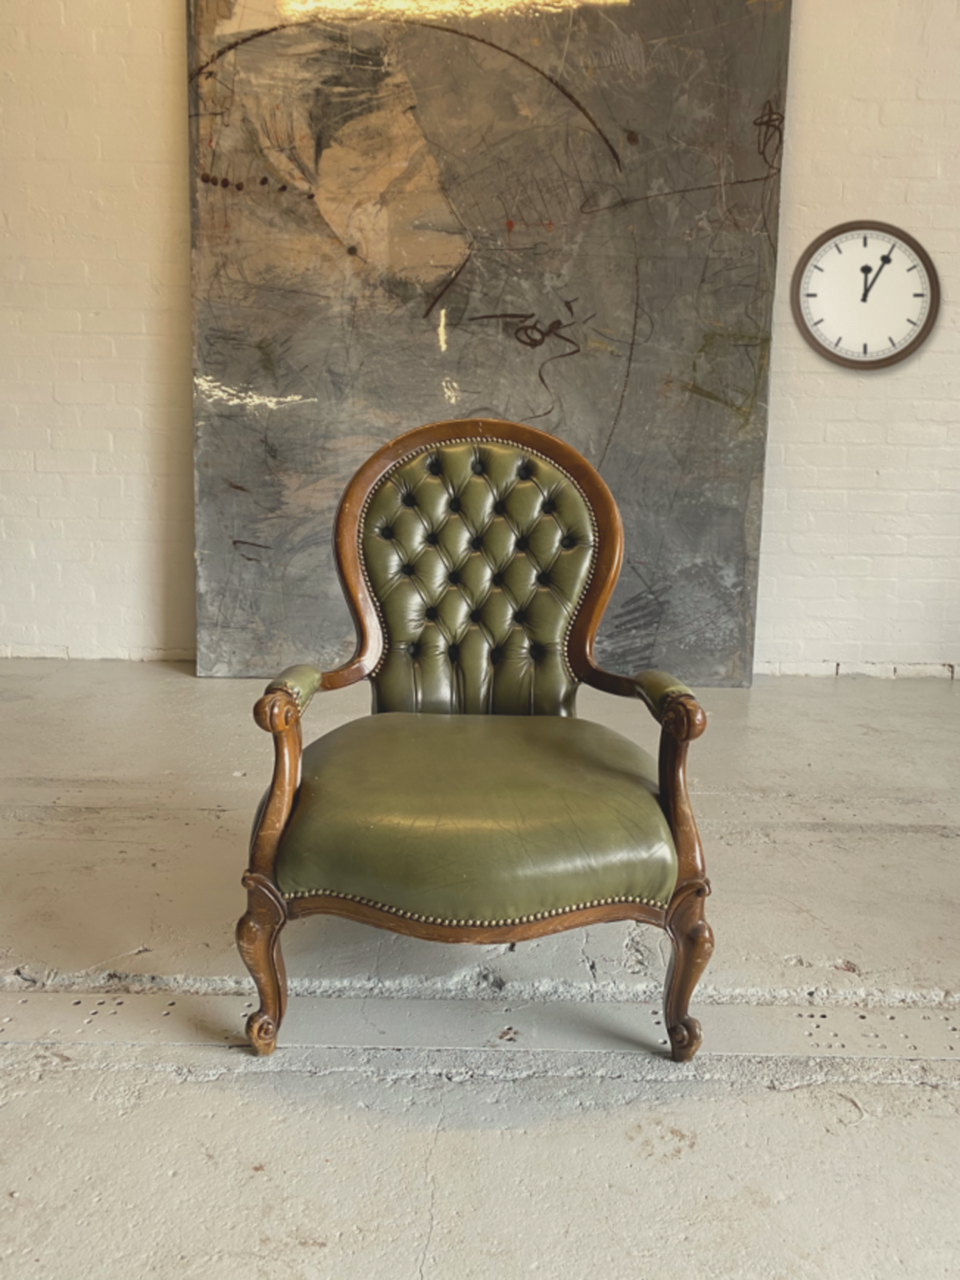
12:05
